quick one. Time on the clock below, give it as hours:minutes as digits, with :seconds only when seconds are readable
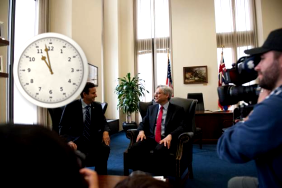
10:58
